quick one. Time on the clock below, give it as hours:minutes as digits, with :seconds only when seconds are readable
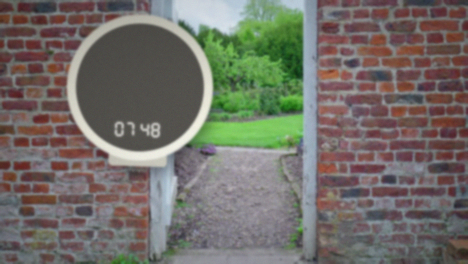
7:48
